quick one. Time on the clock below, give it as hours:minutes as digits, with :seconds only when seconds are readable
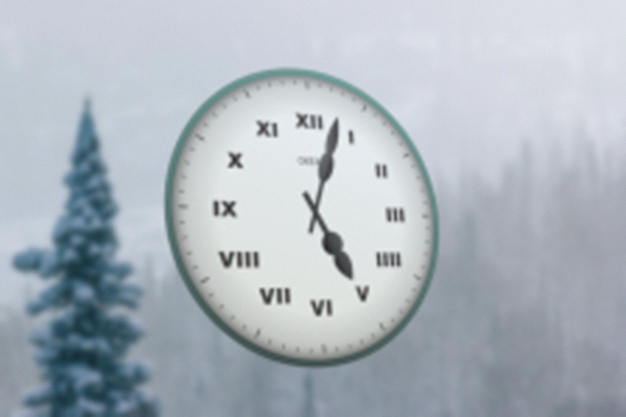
5:03
